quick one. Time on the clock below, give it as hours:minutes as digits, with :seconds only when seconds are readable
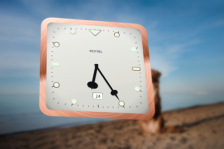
6:25
